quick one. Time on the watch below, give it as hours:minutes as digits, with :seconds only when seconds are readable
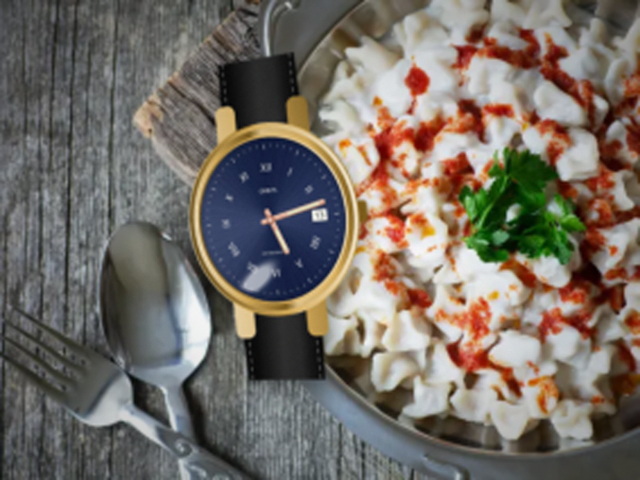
5:13
